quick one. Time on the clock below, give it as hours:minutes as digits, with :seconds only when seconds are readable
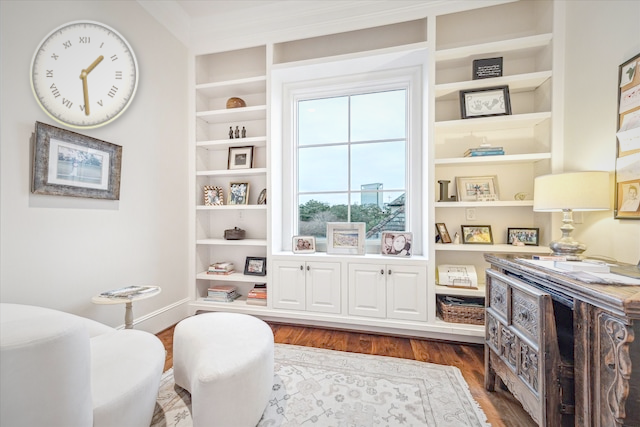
1:29
